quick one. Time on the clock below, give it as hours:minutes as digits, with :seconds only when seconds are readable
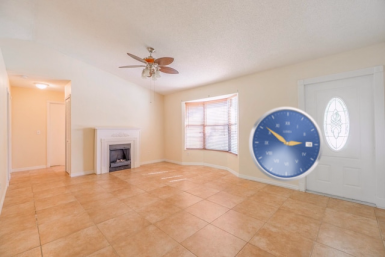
2:51
